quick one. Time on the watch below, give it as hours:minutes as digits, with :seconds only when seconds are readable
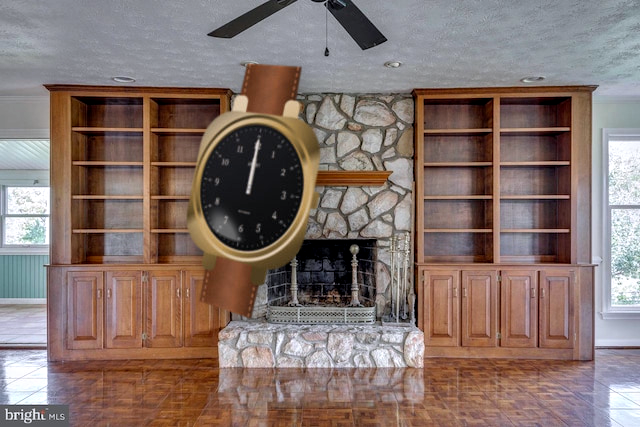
12:00
